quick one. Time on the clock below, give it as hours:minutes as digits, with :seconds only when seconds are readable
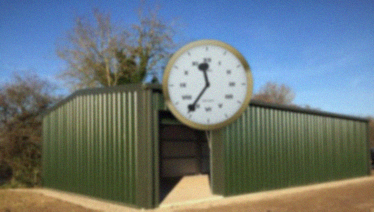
11:36
